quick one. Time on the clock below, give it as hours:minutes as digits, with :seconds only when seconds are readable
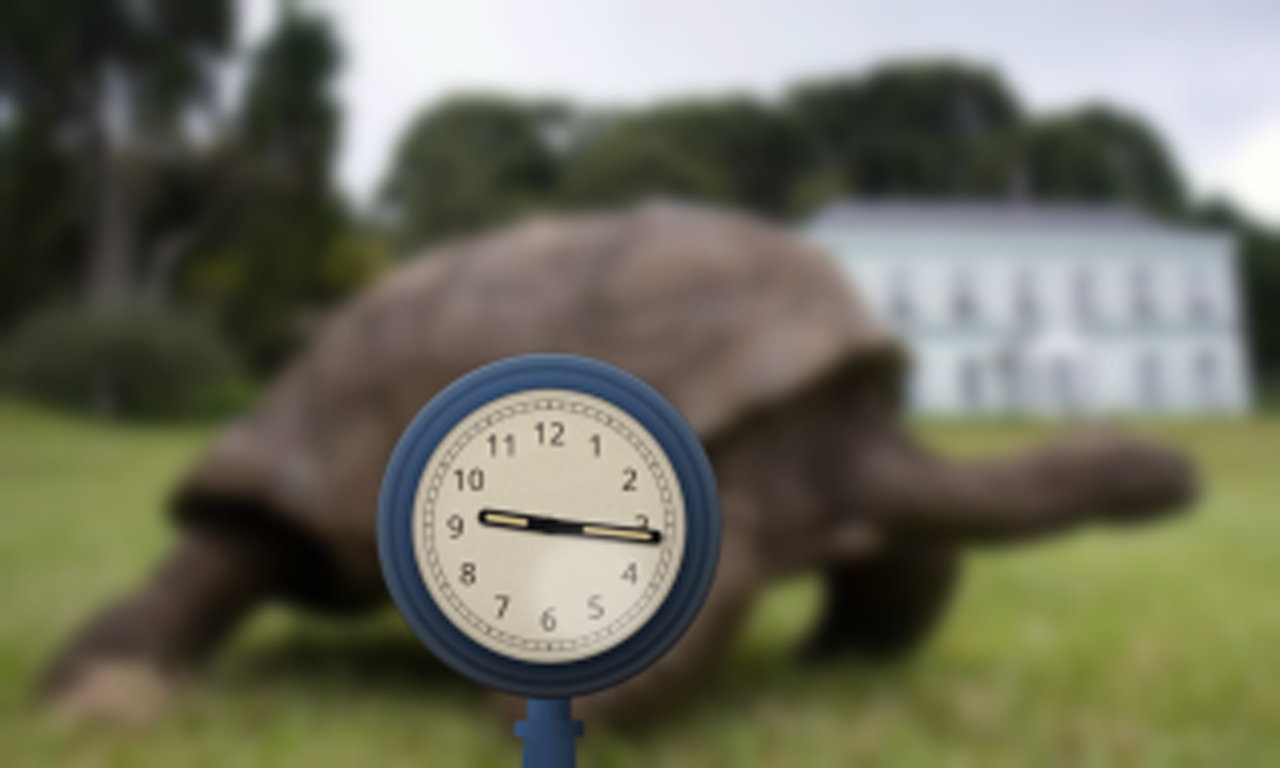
9:16
